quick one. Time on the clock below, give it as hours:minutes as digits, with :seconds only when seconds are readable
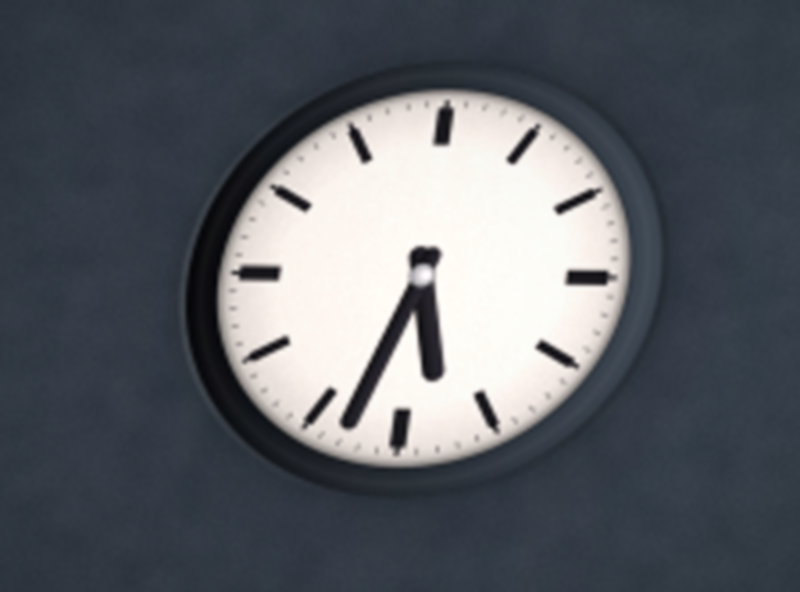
5:33
